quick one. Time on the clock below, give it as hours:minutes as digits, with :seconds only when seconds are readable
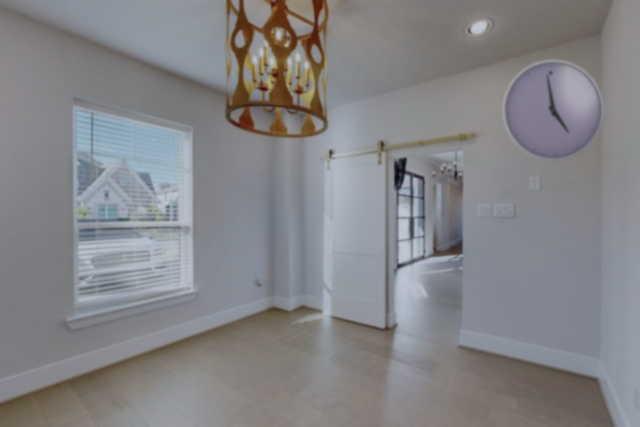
4:59
